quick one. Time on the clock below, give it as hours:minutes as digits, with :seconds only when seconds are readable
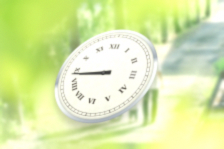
8:44
